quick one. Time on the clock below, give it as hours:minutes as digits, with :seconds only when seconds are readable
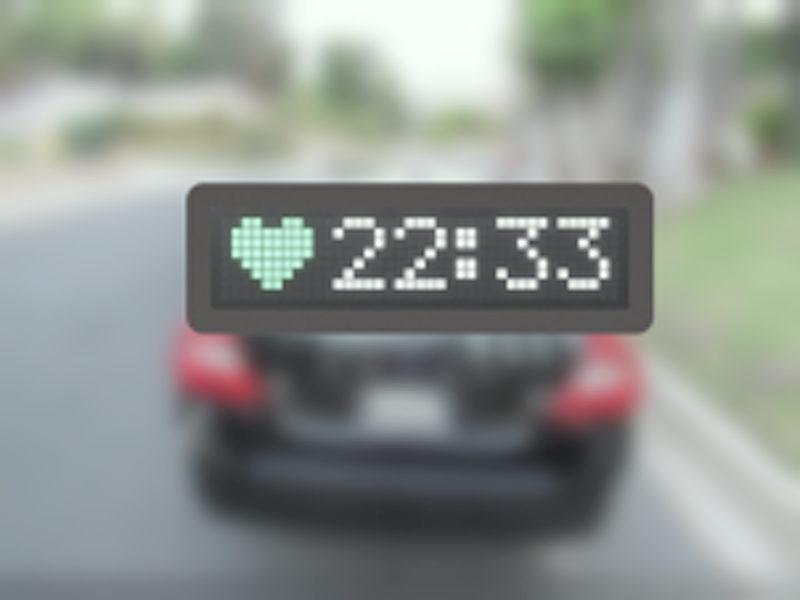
22:33
